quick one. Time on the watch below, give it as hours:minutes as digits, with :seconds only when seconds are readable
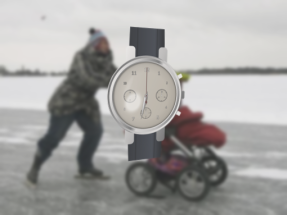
6:32
